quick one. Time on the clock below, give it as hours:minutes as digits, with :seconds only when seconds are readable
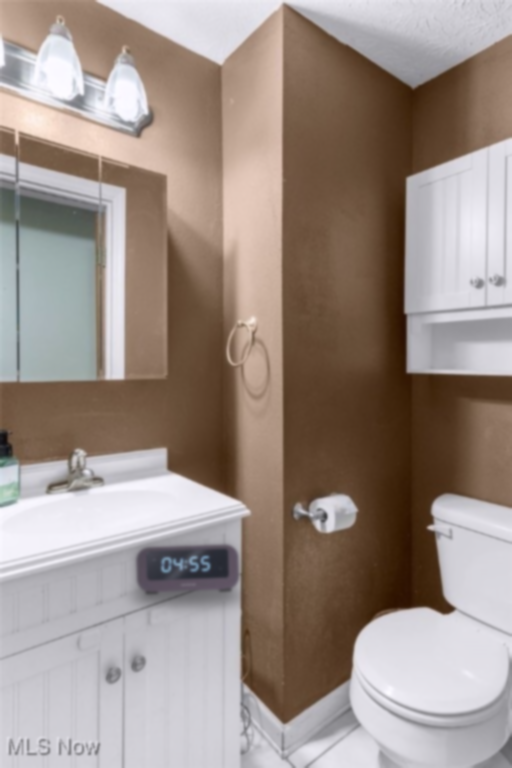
4:55
